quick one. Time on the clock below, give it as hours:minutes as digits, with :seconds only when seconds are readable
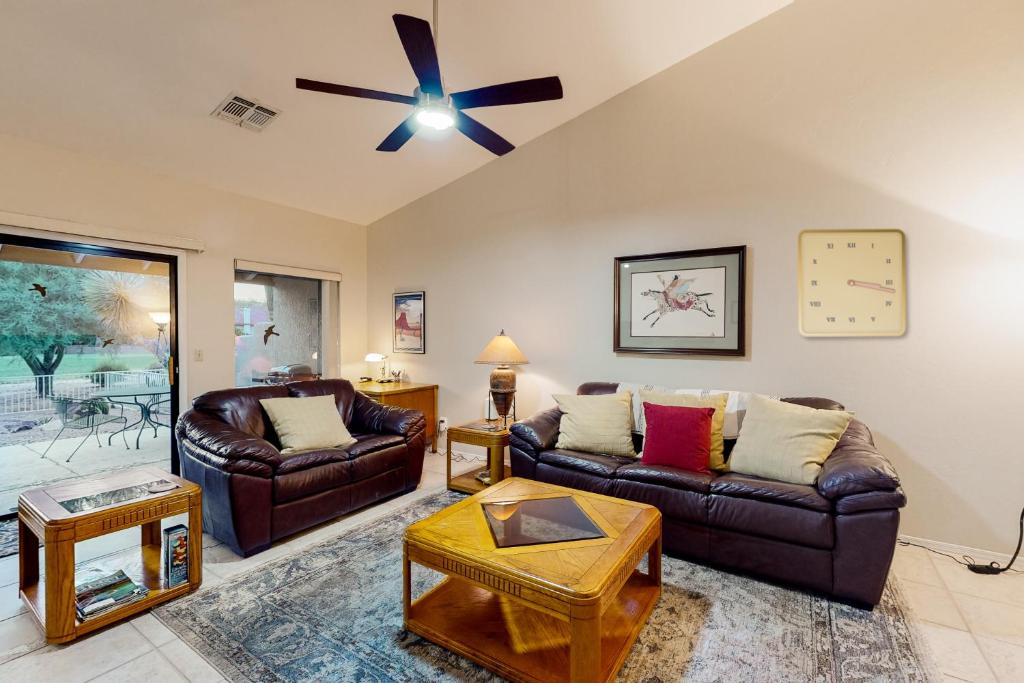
3:17
